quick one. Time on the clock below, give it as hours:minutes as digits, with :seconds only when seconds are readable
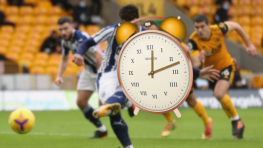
12:12
